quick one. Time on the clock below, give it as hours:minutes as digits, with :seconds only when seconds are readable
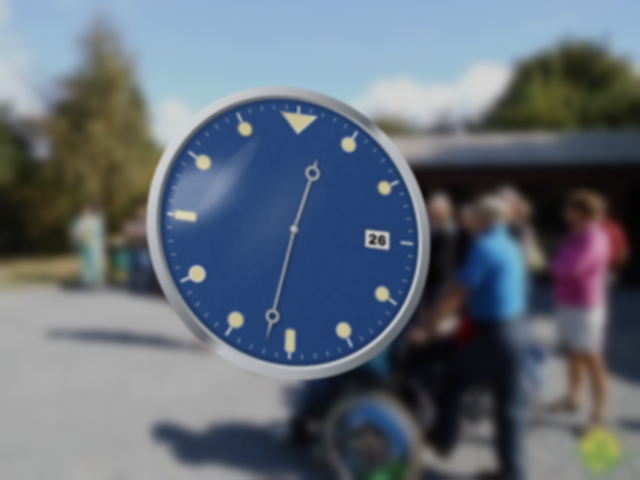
12:32
